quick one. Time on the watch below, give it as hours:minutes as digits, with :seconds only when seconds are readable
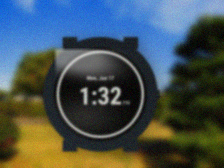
1:32
